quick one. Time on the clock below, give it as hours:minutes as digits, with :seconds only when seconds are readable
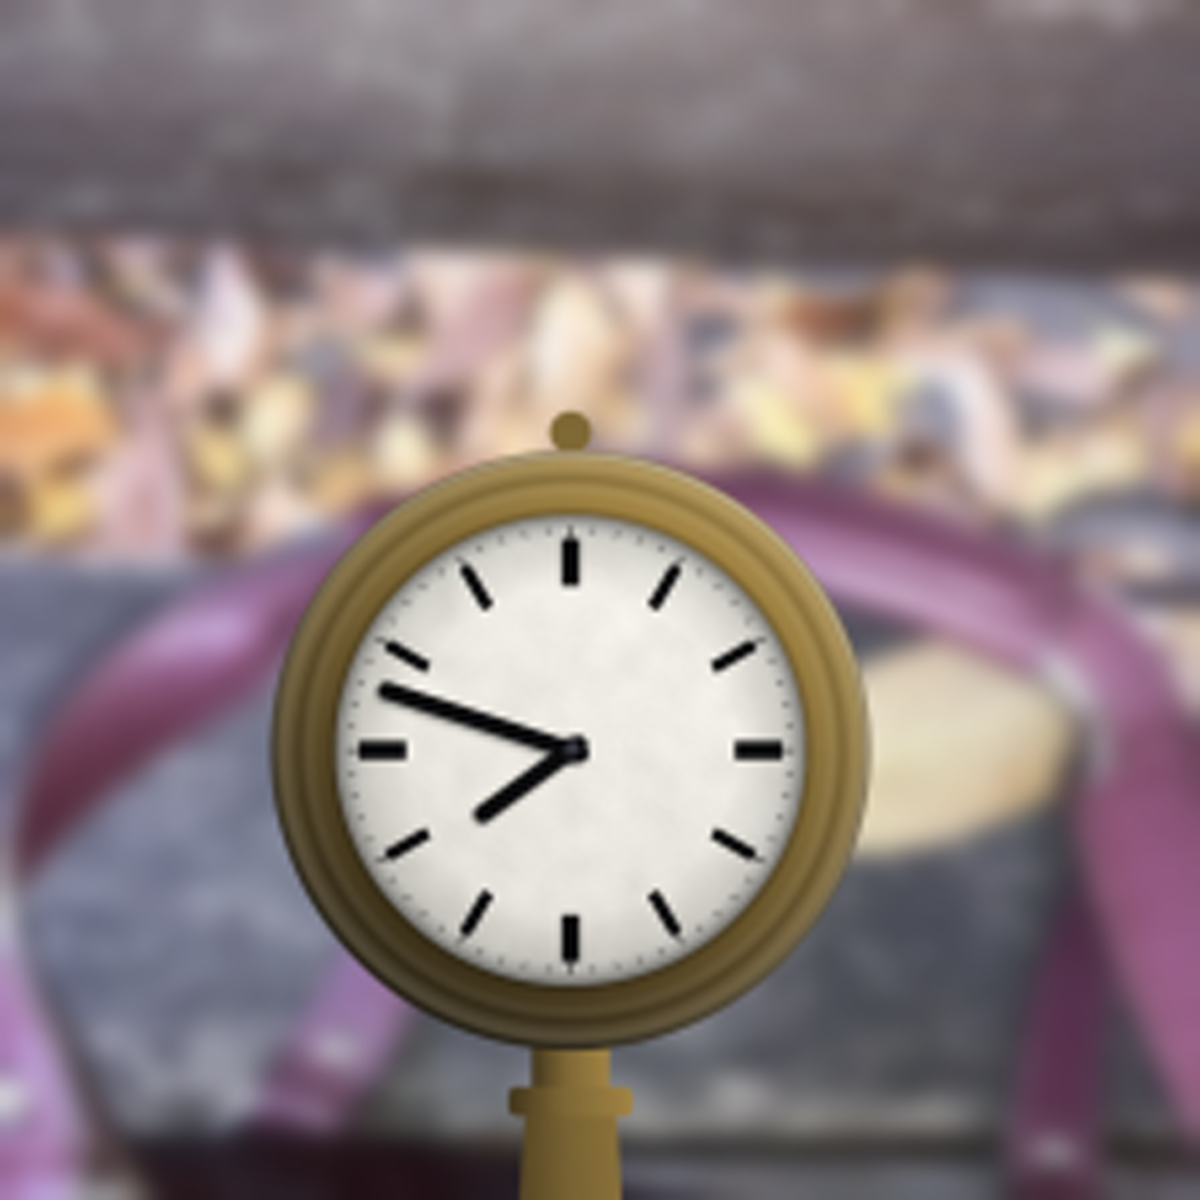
7:48
